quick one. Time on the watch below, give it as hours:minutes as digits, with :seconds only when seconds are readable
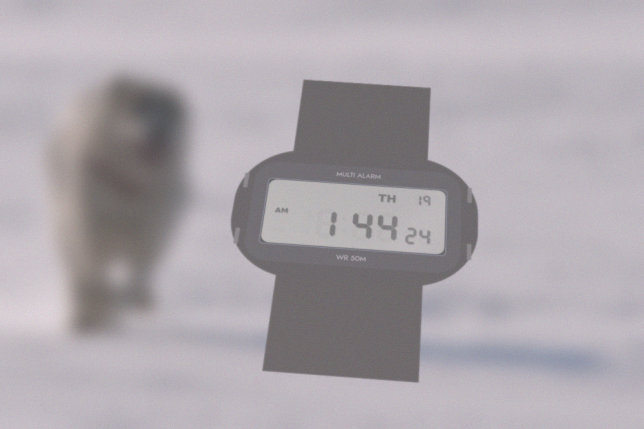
1:44:24
